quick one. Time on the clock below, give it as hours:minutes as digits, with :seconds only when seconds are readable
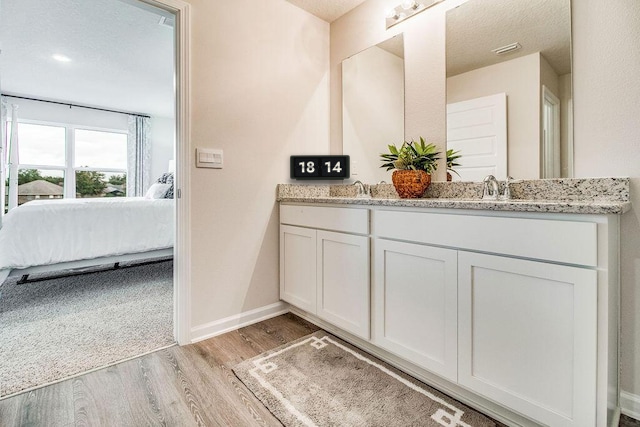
18:14
